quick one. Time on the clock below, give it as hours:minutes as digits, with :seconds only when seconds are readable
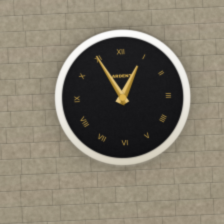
12:55
